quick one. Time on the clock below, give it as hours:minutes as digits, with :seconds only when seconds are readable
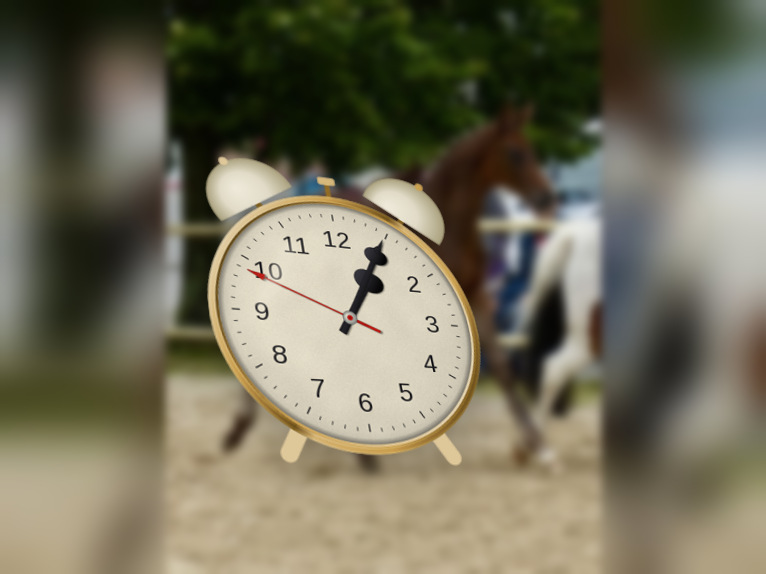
1:04:49
